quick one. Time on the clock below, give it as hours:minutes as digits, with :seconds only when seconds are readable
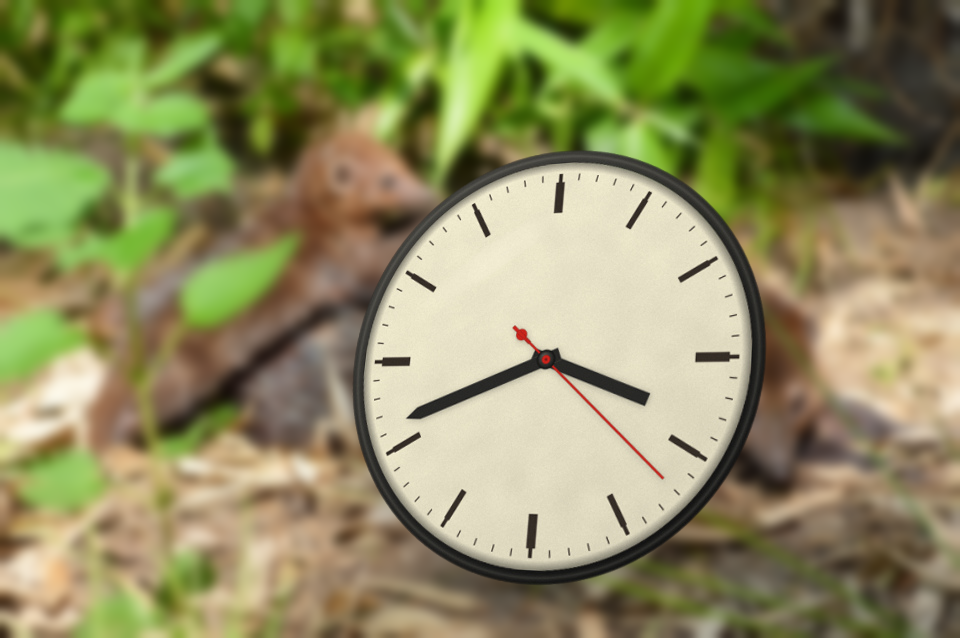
3:41:22
